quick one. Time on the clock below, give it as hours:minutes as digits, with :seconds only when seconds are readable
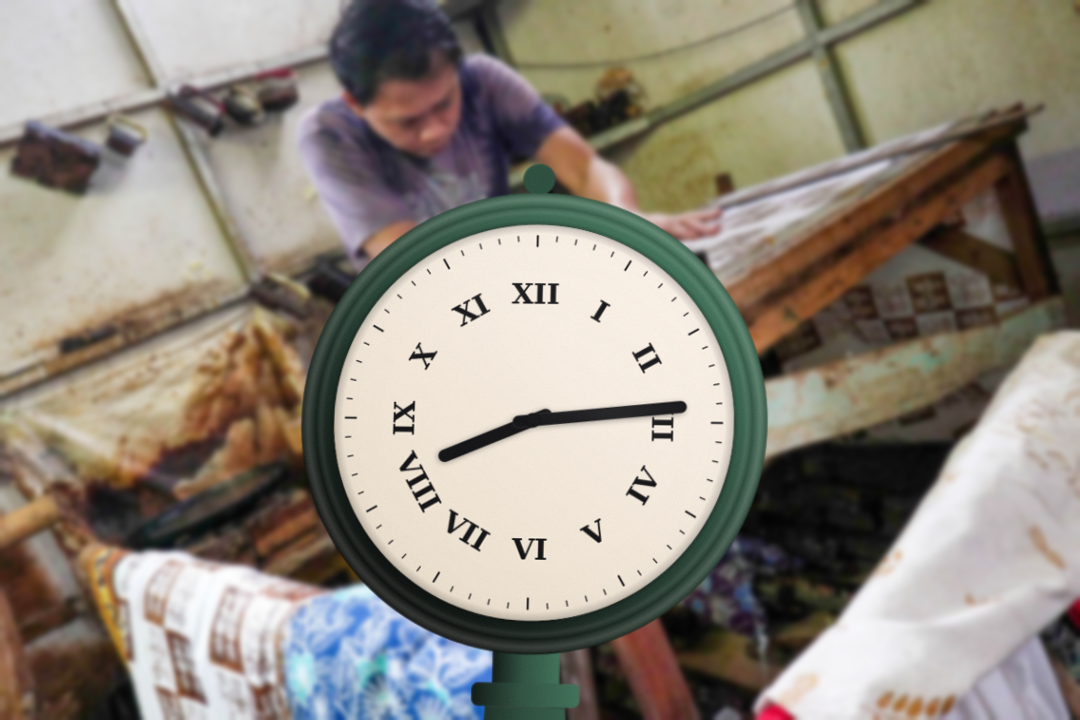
8:14
